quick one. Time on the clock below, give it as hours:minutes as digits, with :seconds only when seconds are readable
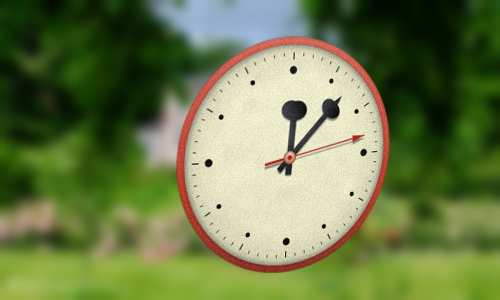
12:07:13
